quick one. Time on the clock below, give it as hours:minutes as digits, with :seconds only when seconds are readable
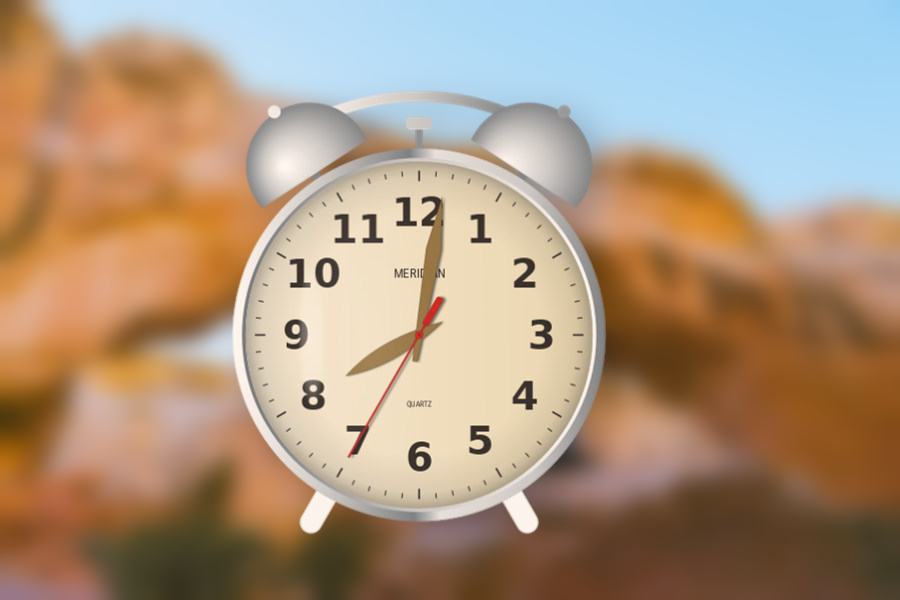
8:01:35
